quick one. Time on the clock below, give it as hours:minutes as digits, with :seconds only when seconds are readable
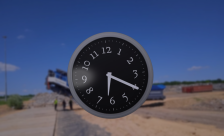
6:20
